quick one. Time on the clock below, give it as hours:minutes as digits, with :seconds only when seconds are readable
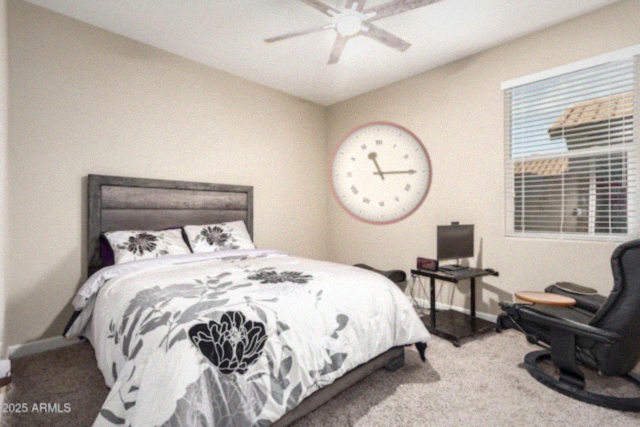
11:15
